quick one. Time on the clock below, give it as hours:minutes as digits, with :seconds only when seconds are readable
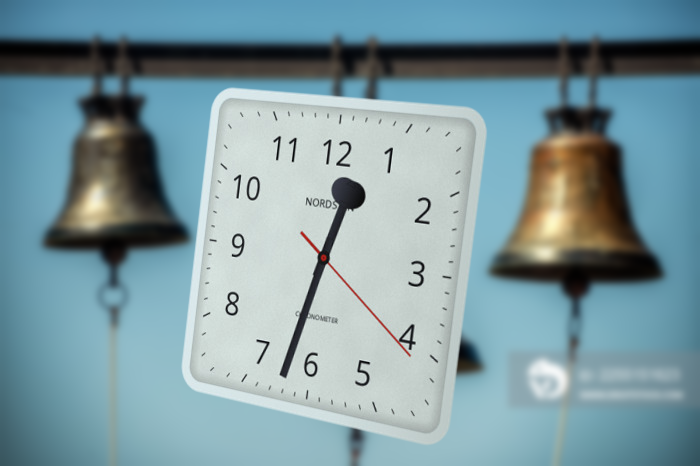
12:32:21
